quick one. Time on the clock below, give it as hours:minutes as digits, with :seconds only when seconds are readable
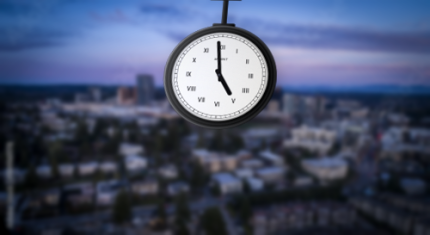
4:59
